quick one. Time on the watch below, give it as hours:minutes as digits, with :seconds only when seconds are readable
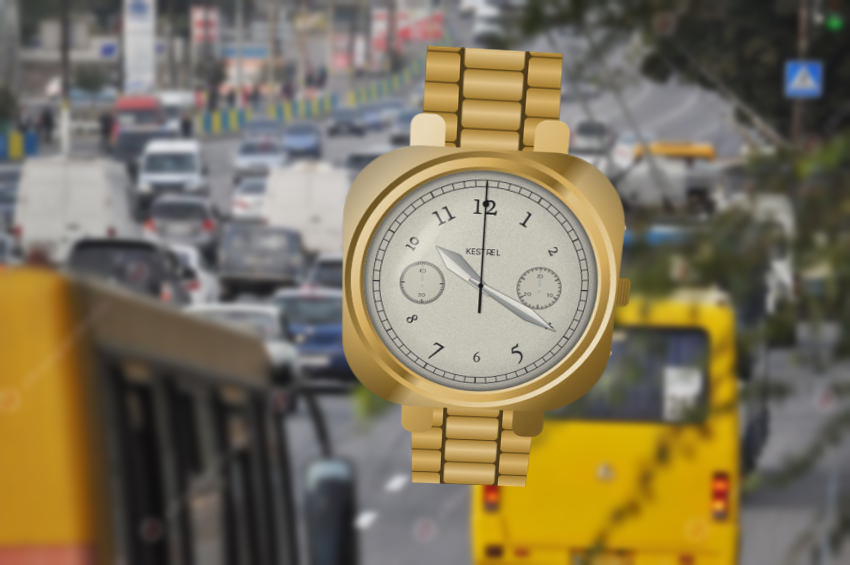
10:20
